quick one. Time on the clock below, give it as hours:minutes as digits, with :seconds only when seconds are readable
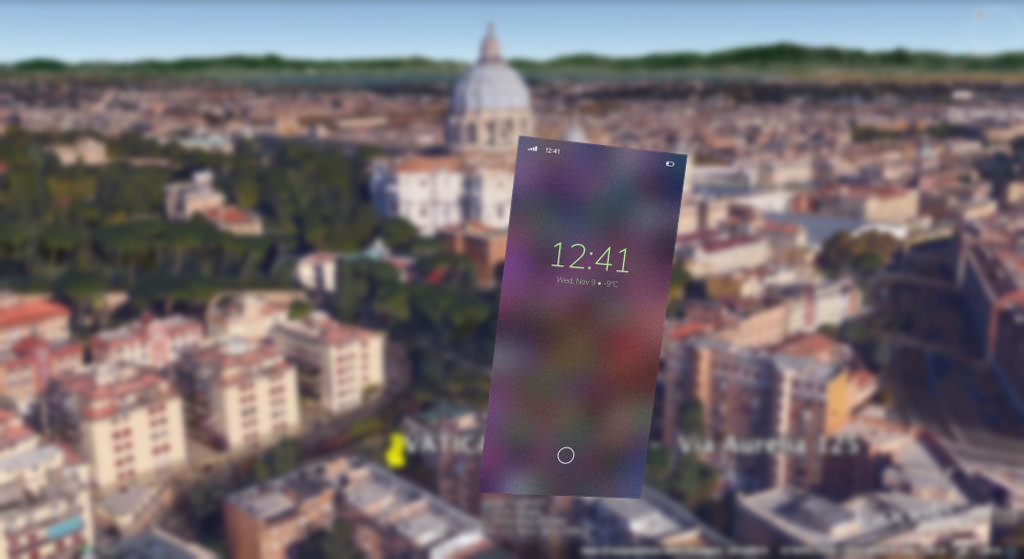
12:41
